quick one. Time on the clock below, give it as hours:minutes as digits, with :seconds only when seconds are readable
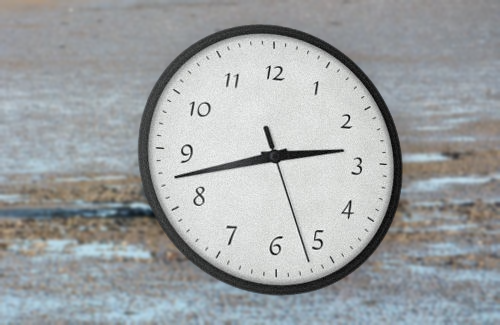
2:42:27
